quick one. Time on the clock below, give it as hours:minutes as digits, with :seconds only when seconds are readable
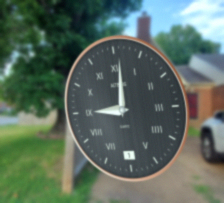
9:01
